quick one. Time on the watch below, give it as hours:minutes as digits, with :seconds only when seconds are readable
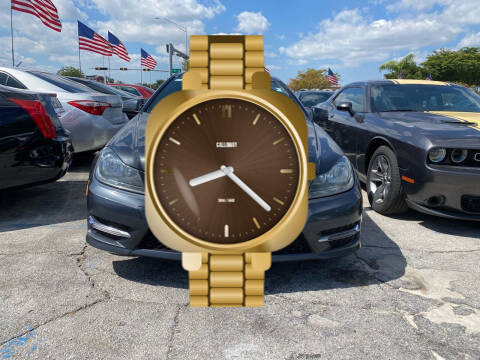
8:22
